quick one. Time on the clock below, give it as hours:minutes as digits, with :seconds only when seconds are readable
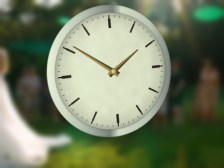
1:51
